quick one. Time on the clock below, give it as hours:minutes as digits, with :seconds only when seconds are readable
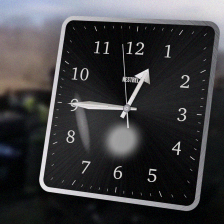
12:44:58
